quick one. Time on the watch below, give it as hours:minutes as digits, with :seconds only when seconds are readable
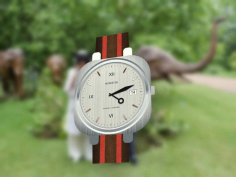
4:12
